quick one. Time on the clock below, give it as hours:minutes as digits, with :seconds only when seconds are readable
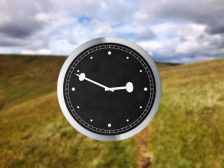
2:49
